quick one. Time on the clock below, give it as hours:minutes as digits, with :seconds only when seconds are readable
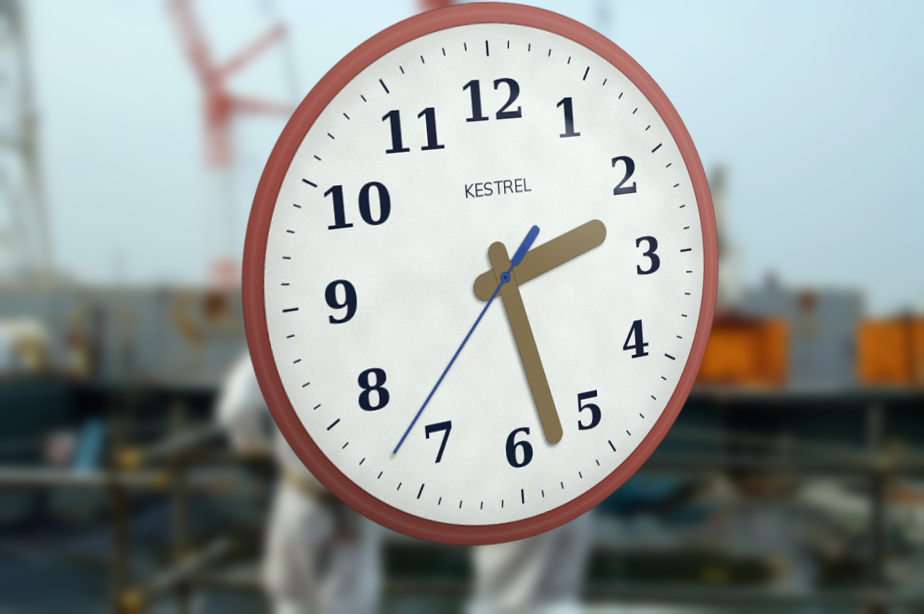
2:27:37
